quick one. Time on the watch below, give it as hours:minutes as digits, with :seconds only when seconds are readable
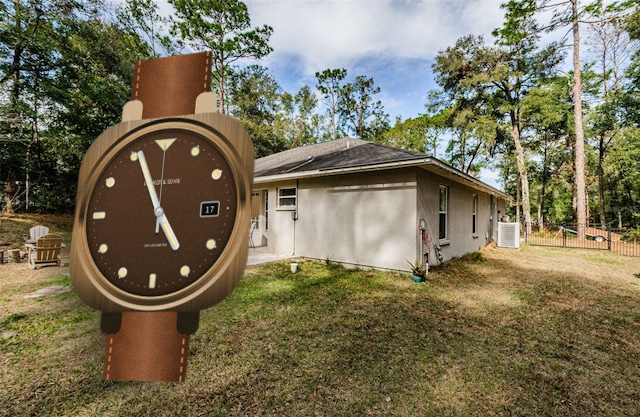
4:56:00
